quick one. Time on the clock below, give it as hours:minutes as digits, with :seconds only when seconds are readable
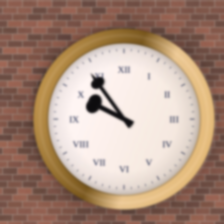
9:54
